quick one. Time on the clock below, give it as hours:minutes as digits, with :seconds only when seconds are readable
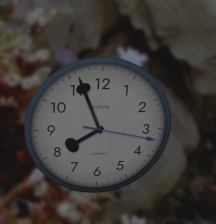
7:56:17
